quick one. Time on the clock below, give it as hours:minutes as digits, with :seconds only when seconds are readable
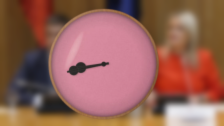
8:43
